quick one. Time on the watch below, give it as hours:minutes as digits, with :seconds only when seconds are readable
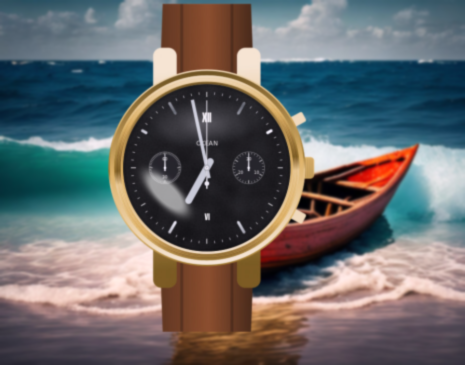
6:58
